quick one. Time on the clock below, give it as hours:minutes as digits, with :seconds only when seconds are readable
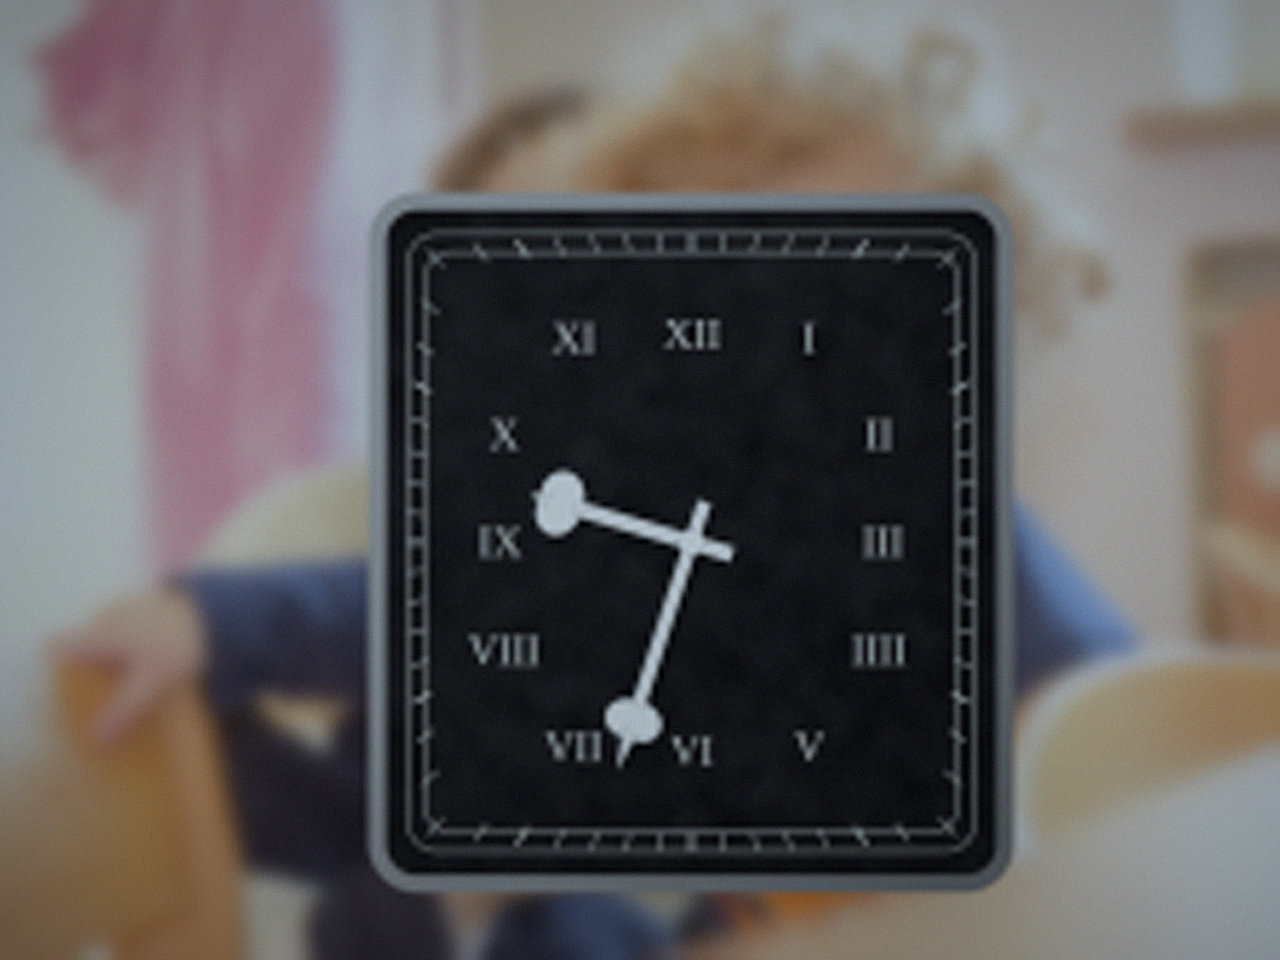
9:33
